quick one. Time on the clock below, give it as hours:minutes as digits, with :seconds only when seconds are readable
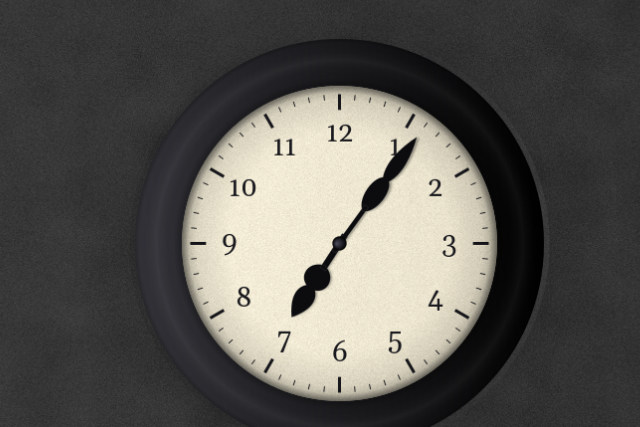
7:06
